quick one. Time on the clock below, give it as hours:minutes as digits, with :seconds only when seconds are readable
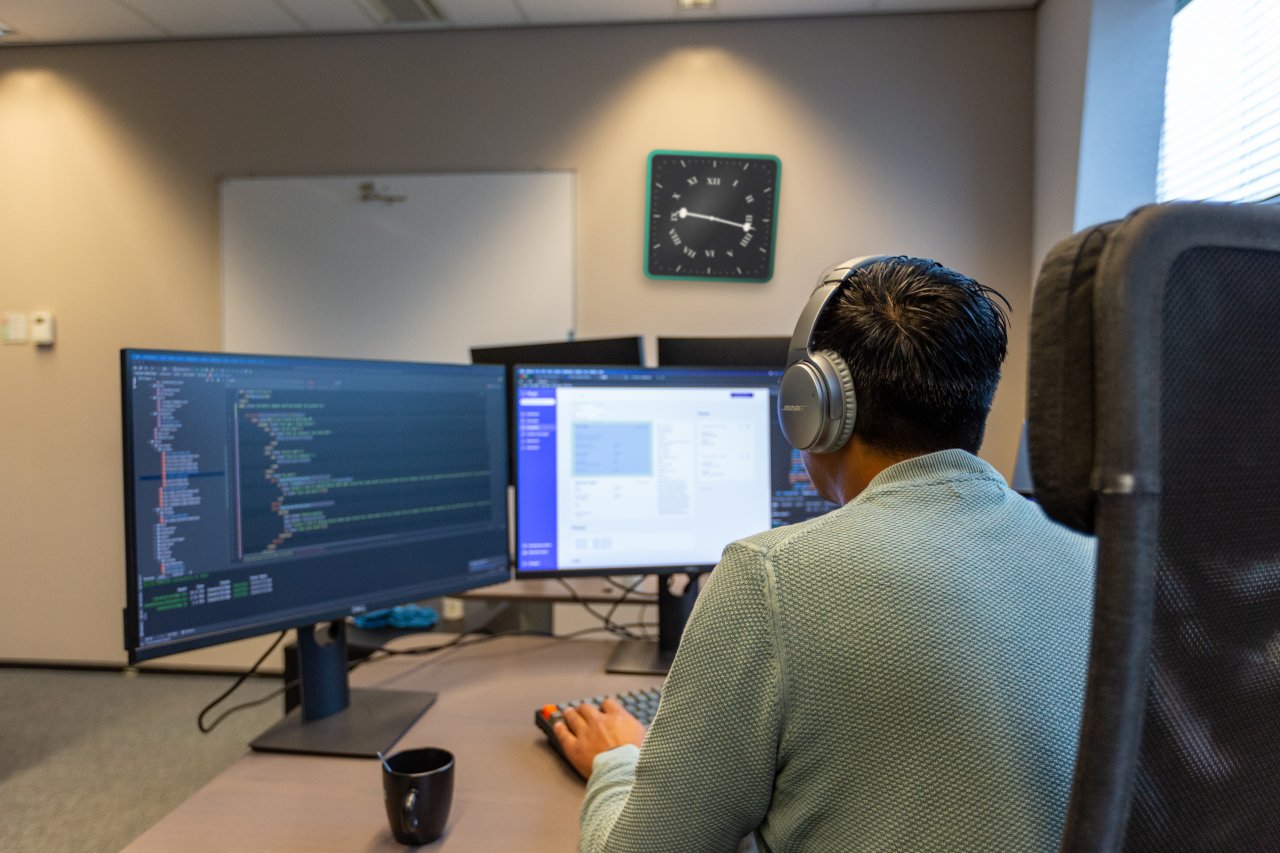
9:17
